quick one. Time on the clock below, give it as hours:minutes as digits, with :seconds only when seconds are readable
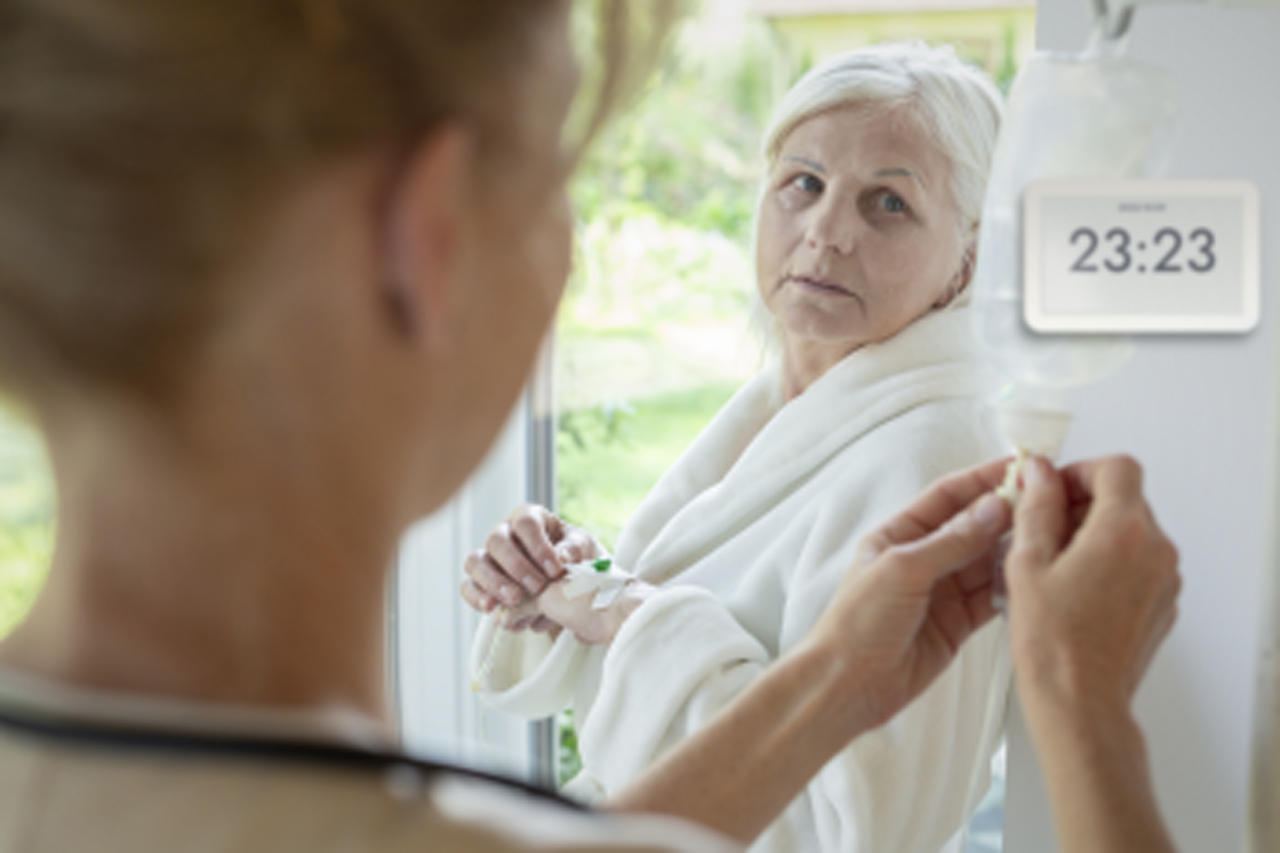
23:23
